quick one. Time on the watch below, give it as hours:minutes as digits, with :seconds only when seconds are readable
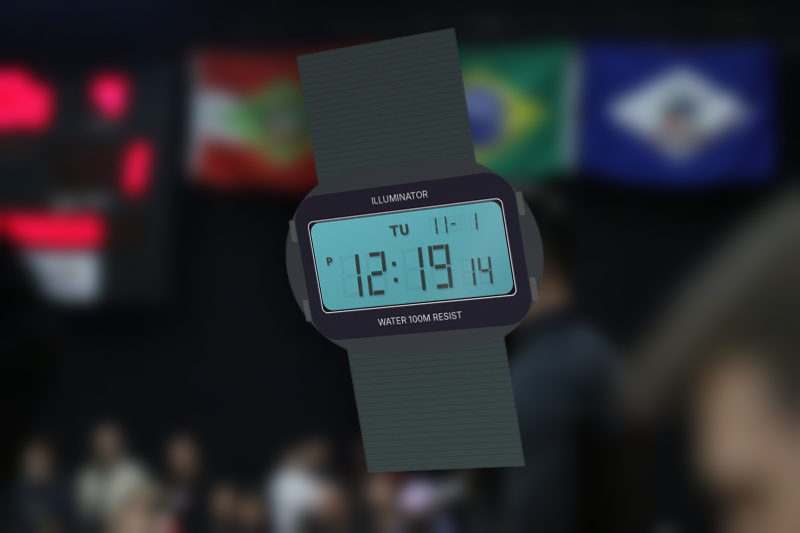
12:19:14
